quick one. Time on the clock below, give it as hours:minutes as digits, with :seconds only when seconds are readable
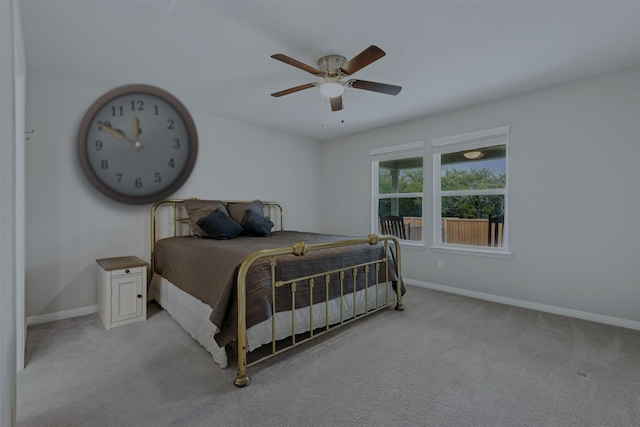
11:50
